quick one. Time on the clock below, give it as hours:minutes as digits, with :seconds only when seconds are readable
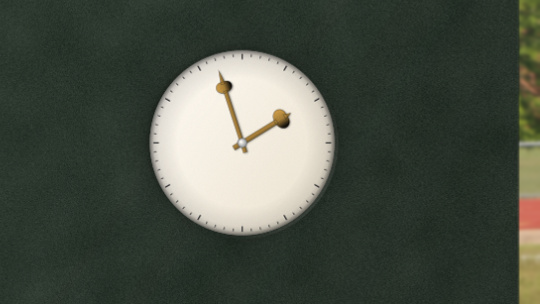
1:57
